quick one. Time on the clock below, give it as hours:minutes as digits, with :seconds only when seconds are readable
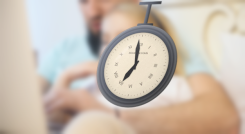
6:59
